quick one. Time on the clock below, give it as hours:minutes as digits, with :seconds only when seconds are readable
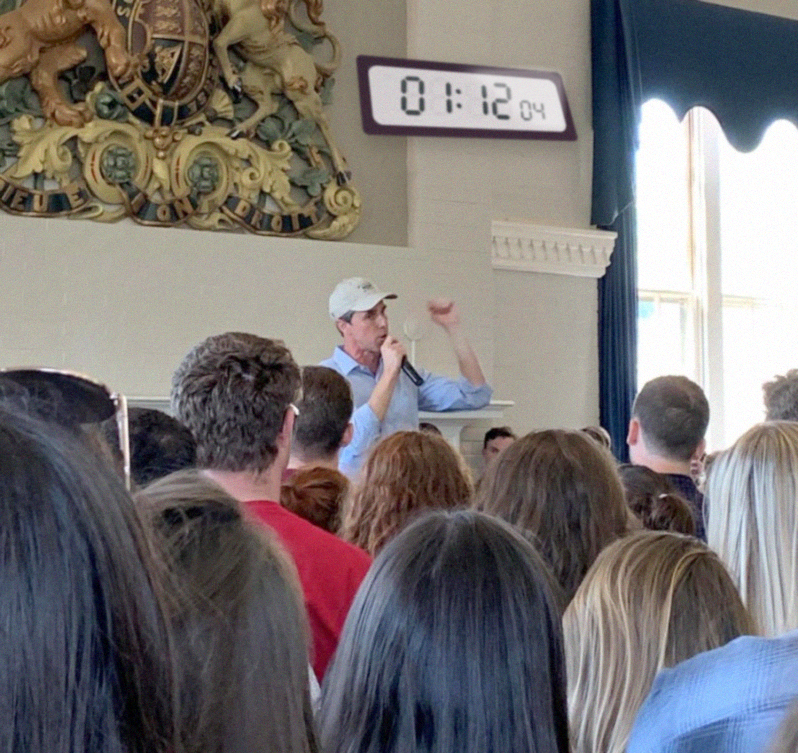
1:12:04
